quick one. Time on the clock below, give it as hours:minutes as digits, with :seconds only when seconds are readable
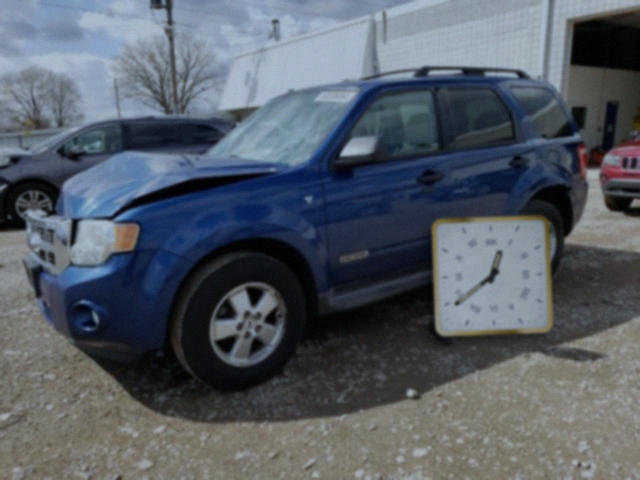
12:39
